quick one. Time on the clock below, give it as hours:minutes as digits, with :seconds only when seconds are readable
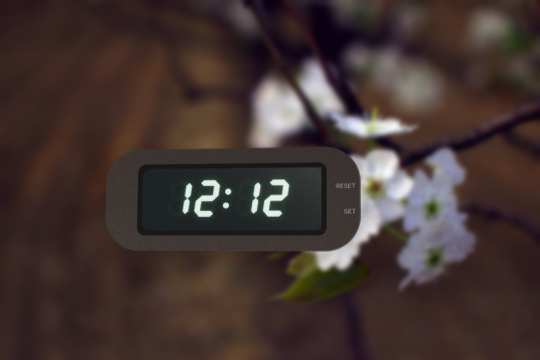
12:12
